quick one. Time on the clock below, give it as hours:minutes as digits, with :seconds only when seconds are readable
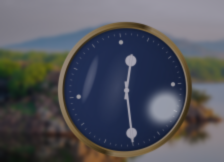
12:30
